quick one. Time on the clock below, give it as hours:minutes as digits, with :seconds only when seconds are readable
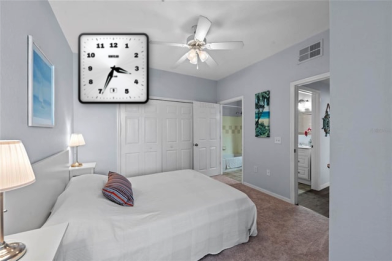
3:34
